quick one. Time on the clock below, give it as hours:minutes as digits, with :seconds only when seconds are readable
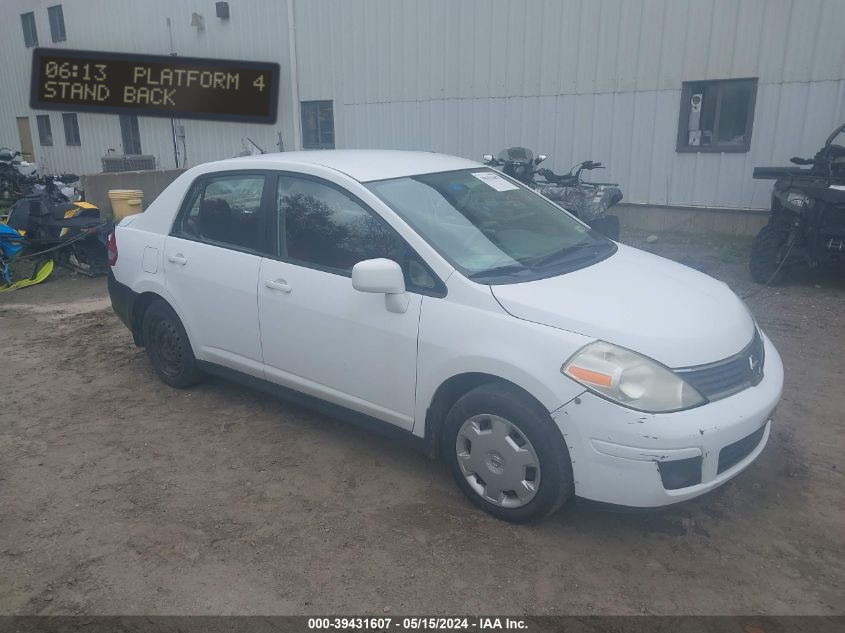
6:13
